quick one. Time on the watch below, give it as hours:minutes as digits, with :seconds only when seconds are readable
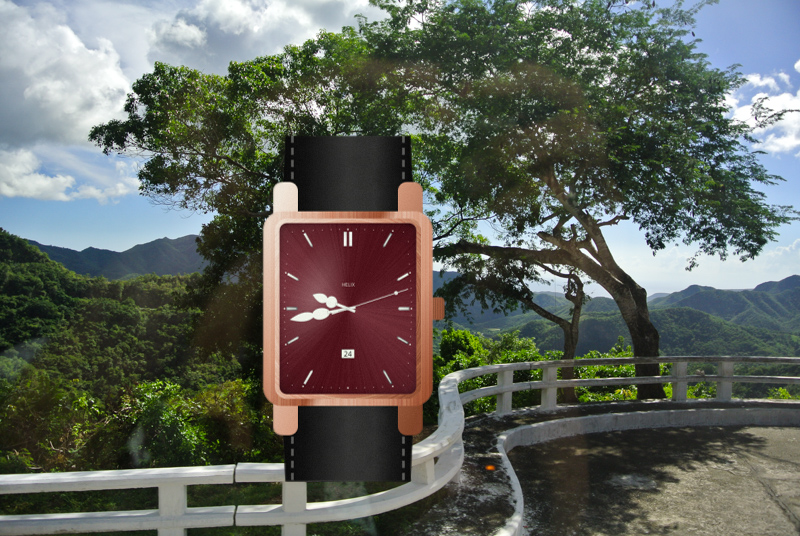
9:43:12
